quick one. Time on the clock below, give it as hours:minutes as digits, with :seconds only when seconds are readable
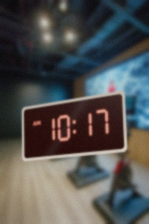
10:17
